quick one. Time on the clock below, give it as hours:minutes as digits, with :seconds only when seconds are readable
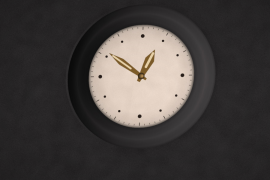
12:51
